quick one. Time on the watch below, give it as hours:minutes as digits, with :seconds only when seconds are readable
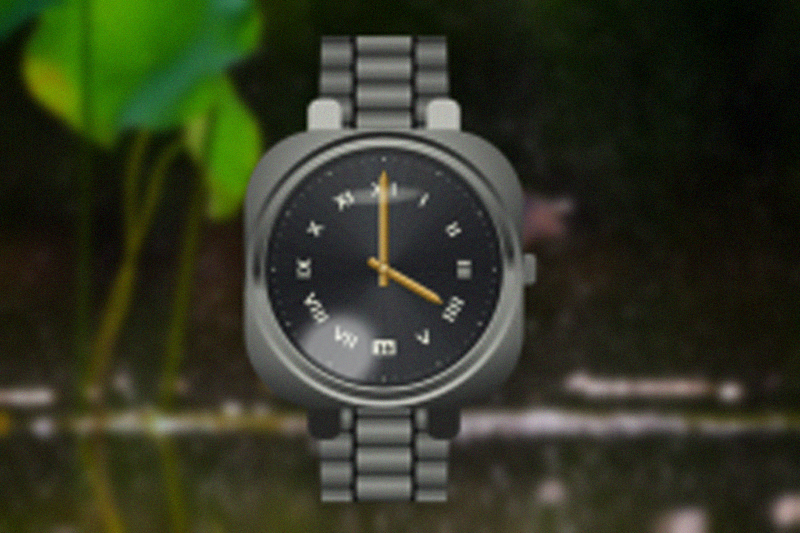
4:00
